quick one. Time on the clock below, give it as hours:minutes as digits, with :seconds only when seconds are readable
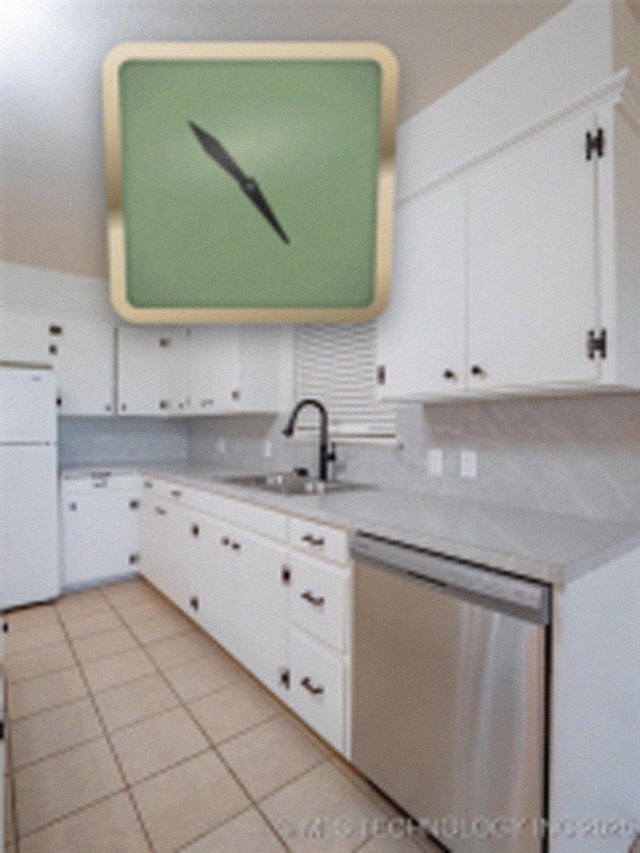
4:53
